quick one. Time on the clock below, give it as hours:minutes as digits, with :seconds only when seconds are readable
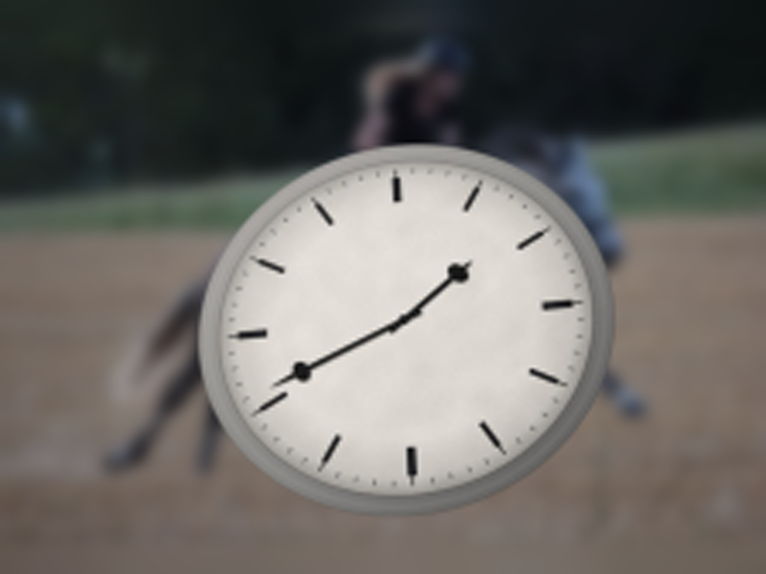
1:41
